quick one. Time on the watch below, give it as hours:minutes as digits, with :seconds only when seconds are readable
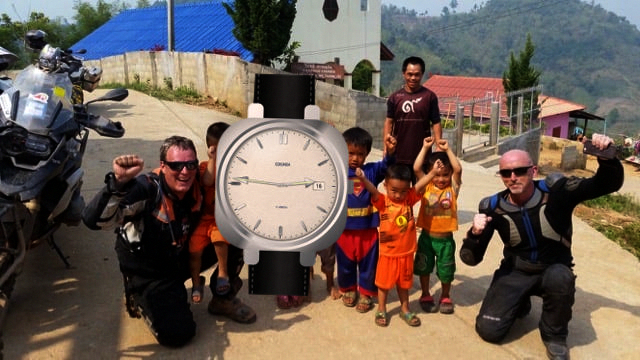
2:46
